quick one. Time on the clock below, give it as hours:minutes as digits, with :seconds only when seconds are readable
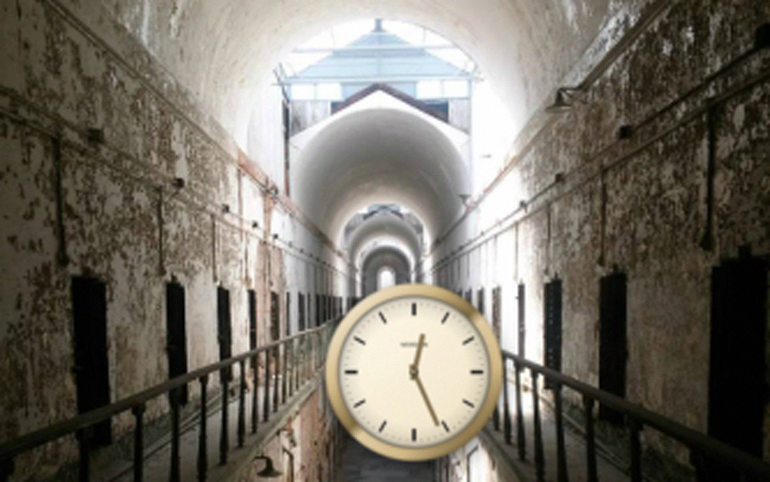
12:26
